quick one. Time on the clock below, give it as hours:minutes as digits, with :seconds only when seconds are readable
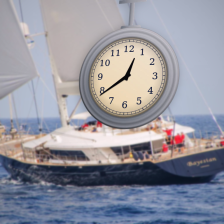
12:39
